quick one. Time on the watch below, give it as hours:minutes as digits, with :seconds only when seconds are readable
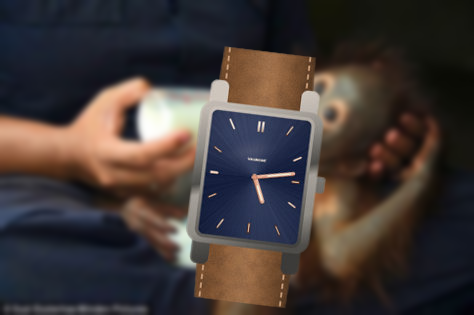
5:13
